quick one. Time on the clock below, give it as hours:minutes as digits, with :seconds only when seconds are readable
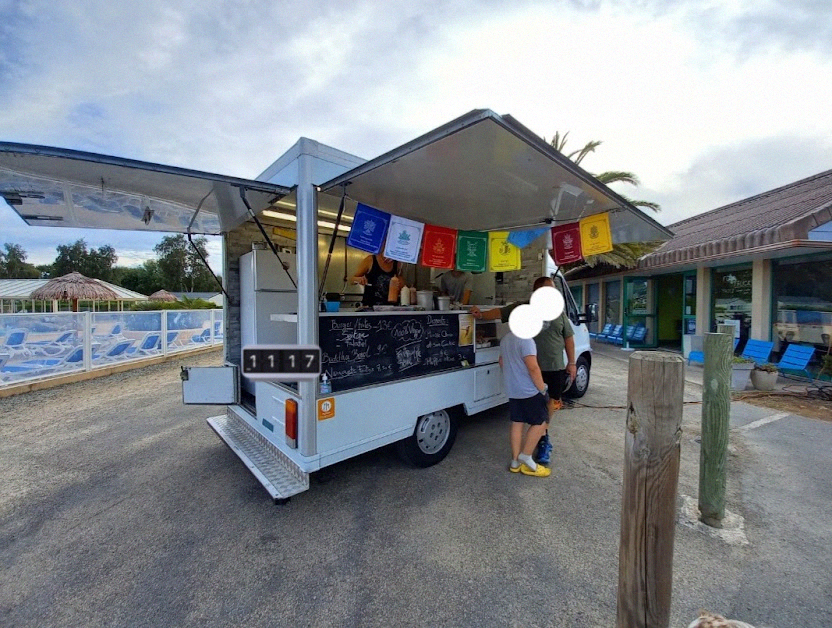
11:17
